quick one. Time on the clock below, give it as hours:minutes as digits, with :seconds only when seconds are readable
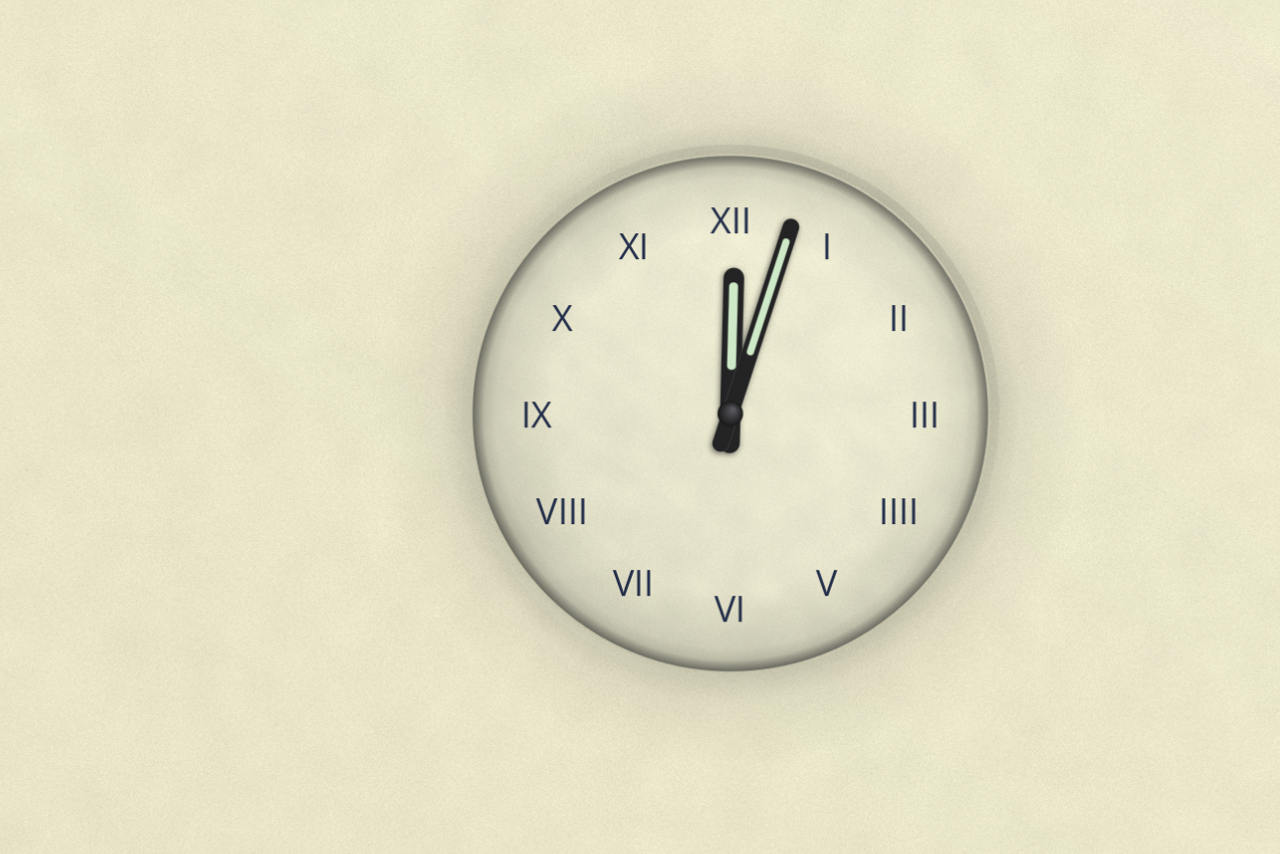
12:03
